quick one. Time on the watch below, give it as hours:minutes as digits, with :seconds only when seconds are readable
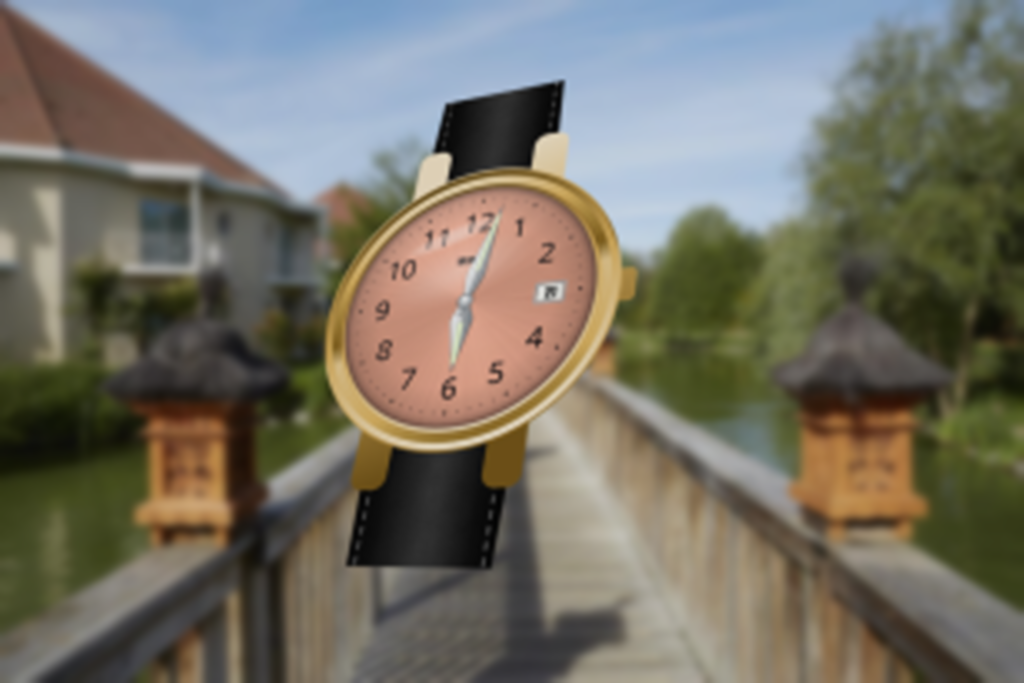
6:02
